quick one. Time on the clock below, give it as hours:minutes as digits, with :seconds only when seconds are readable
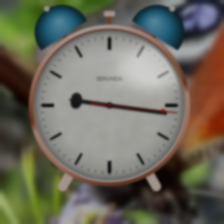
9:16:16
